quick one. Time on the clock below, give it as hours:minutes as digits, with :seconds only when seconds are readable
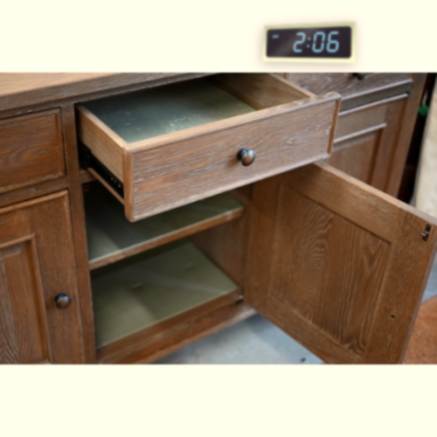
2:06
